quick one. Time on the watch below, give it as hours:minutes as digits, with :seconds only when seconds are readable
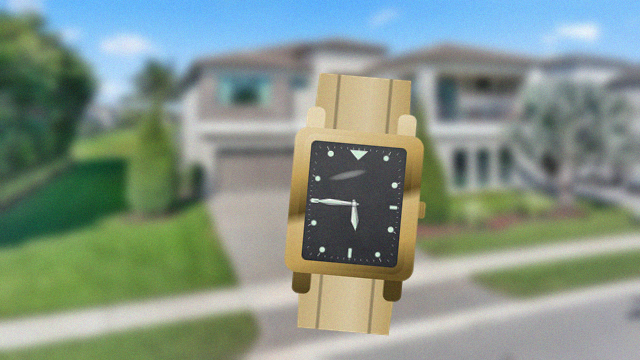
5:45
